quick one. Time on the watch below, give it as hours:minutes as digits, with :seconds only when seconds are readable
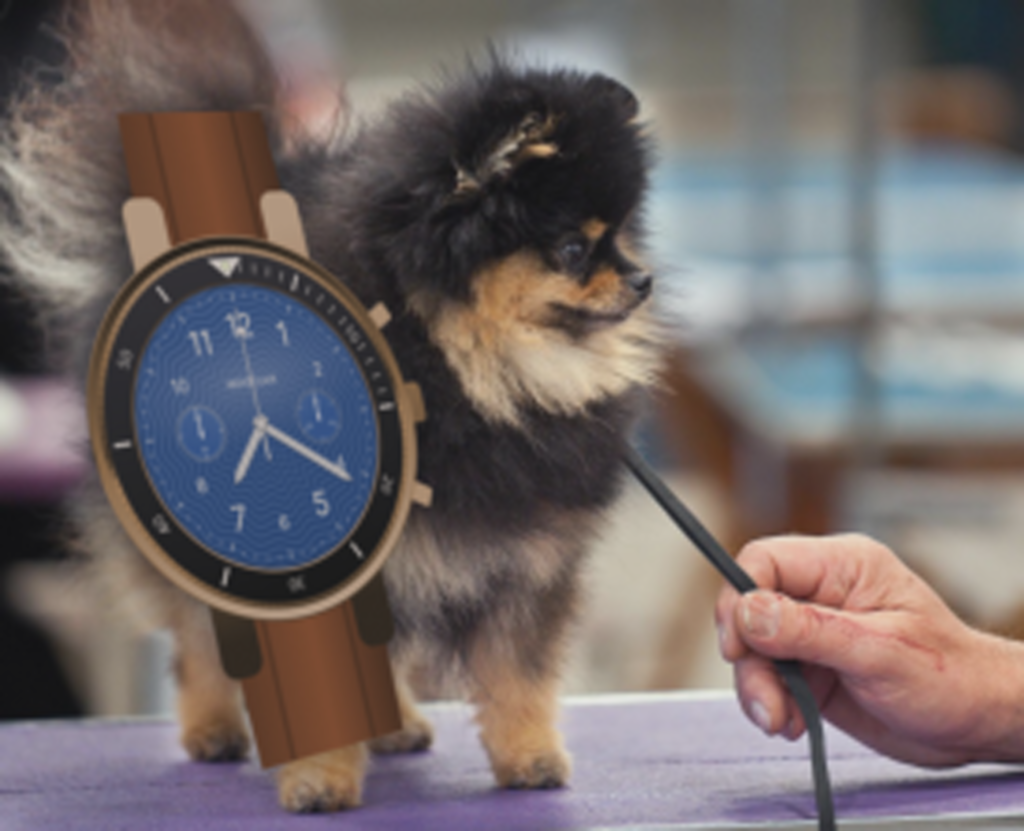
7:21
